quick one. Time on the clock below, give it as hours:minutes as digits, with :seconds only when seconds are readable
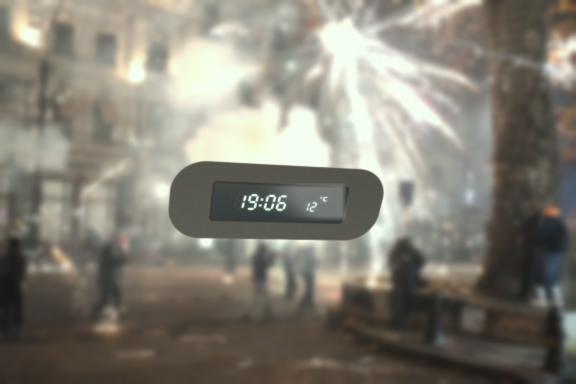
19:06
